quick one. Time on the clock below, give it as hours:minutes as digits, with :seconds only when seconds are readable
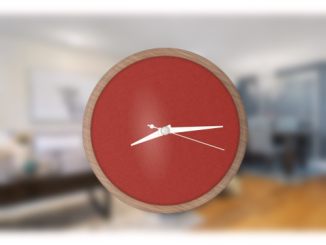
8:14:18
